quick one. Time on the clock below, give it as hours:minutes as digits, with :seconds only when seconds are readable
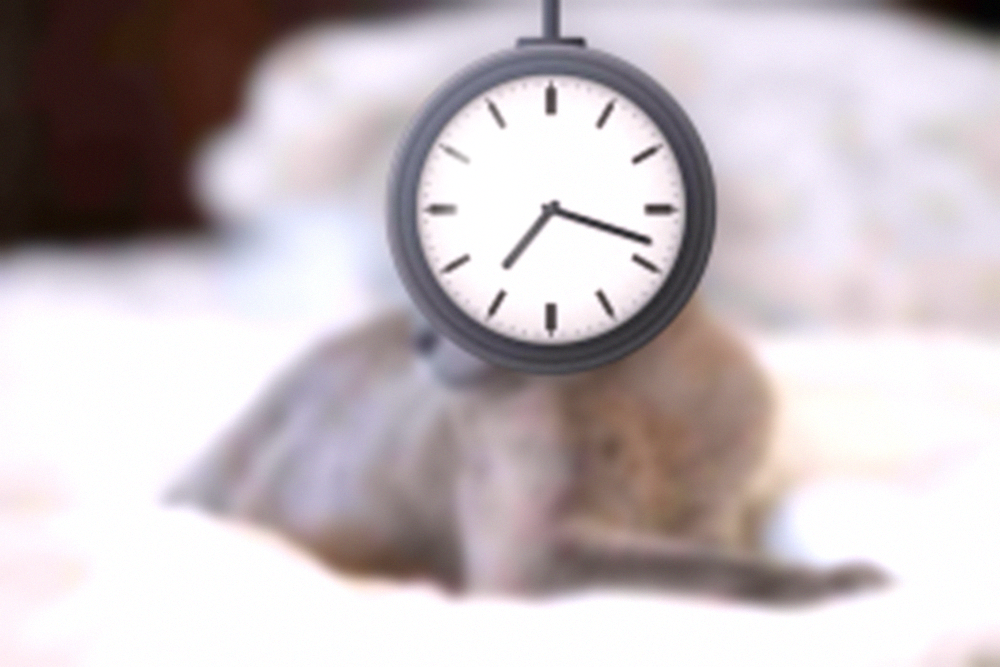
7:18
